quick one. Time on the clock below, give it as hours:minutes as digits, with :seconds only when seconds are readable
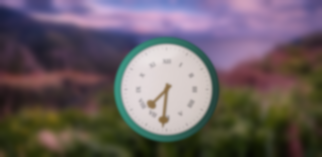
7:31
